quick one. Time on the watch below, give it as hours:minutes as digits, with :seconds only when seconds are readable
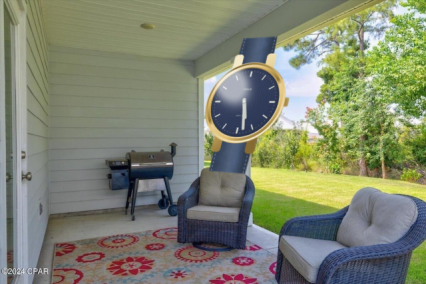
5:28
